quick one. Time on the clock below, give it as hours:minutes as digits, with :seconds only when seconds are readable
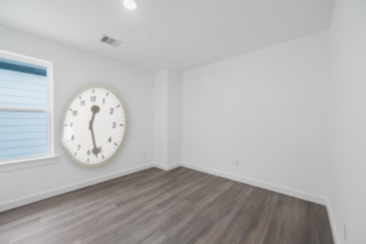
12:27
